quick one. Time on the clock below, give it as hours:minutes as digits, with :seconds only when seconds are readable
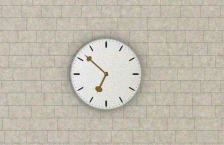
6:52
